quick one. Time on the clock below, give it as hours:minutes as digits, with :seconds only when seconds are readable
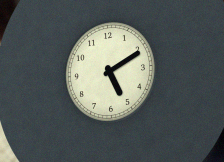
5:11
